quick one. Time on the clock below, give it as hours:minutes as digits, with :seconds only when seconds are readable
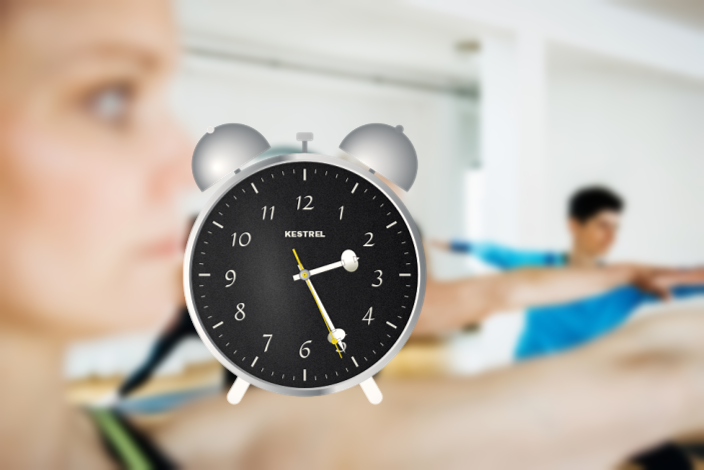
2:25:26
